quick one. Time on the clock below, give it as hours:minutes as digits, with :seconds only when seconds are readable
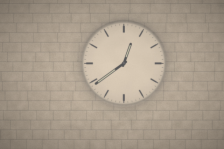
12:39
